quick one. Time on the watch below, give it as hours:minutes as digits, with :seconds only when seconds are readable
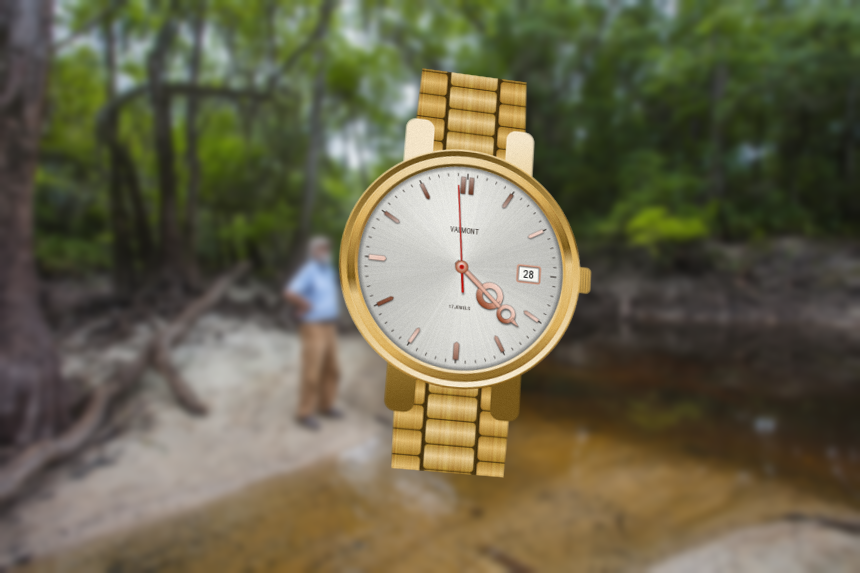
4:21:59
